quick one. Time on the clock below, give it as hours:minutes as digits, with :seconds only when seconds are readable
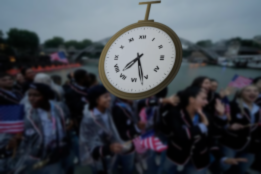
7:27
